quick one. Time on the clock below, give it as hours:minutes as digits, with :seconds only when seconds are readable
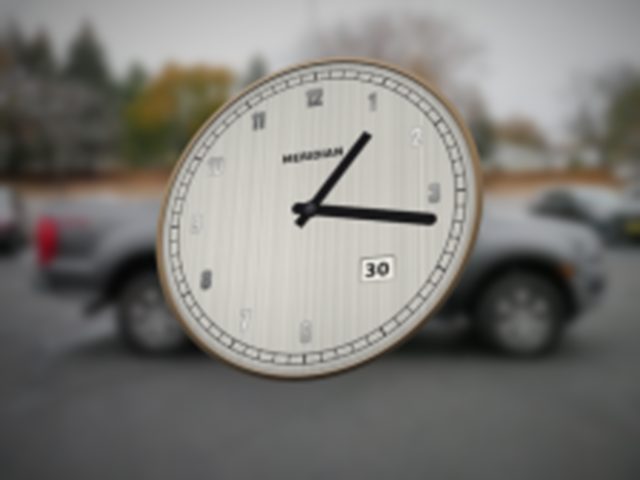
1:17
